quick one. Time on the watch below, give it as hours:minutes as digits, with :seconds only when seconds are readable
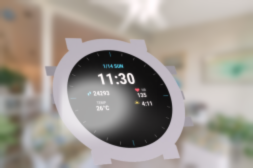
11:30
